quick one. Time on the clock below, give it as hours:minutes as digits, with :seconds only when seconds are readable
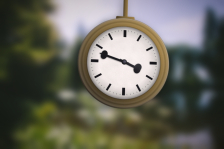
3:48
